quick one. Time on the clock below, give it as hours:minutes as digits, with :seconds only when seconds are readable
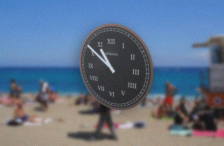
10:51
